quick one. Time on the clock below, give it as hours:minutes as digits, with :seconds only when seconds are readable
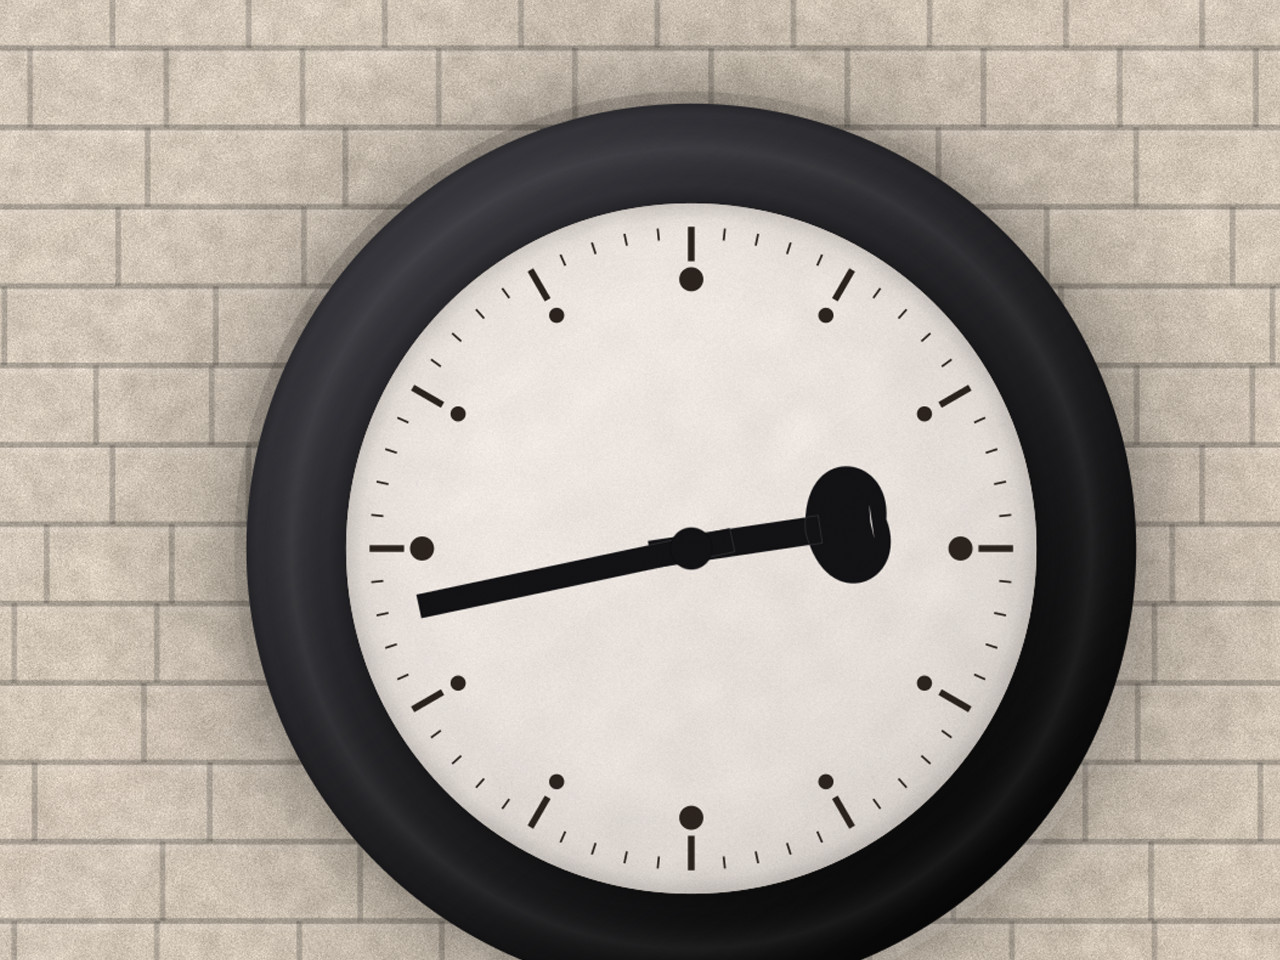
2:43
